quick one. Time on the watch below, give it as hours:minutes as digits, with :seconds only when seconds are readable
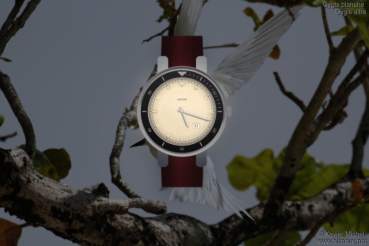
5:18
